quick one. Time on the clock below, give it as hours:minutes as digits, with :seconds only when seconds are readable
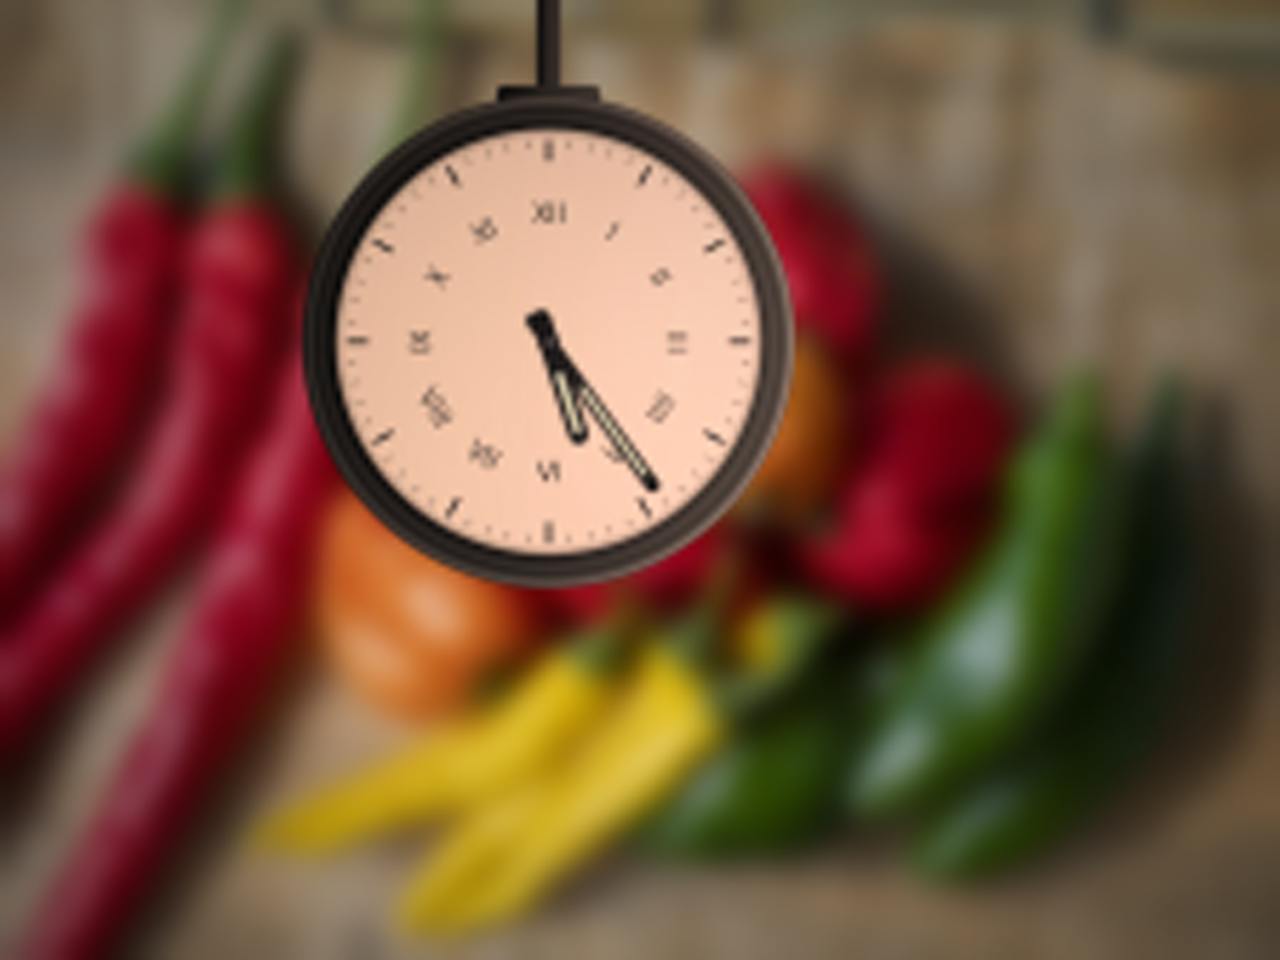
5:24
